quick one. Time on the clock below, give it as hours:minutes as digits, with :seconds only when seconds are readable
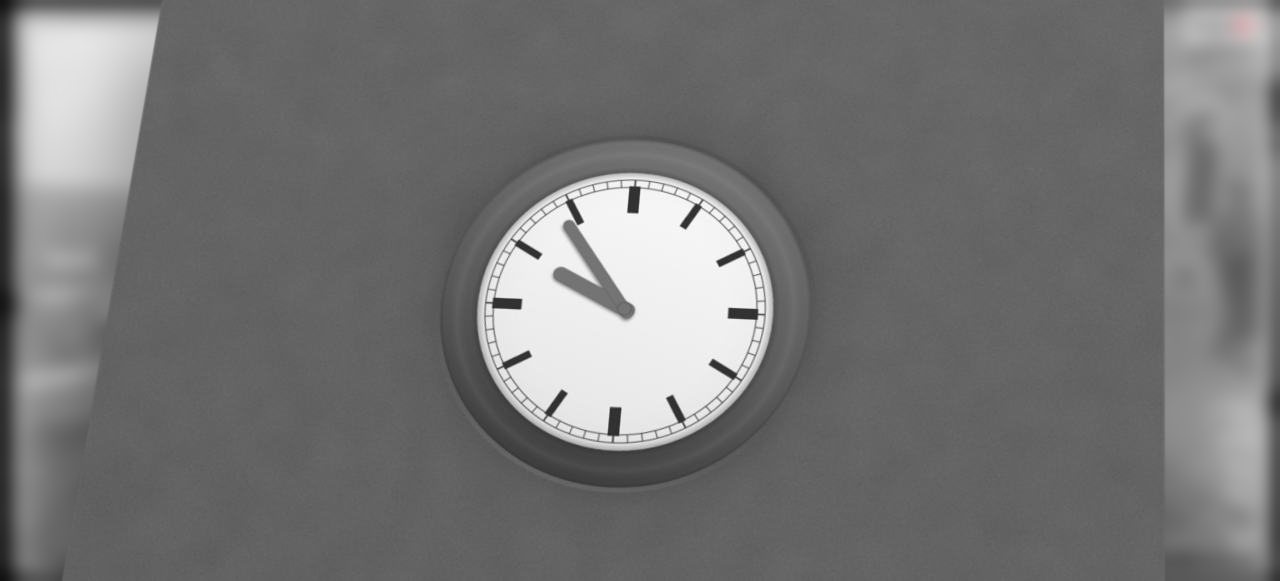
9:54
